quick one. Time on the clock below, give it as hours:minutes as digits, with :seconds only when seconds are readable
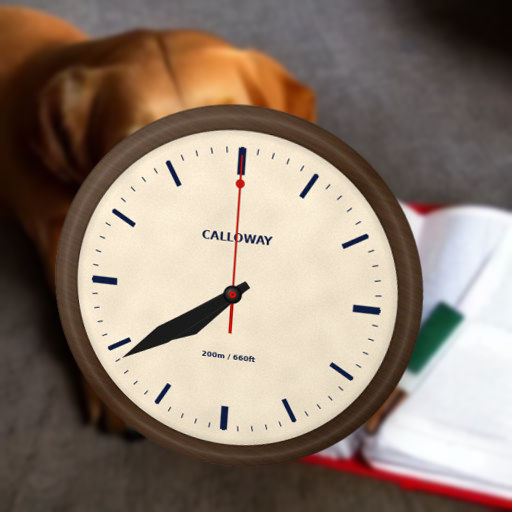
7:39:00
